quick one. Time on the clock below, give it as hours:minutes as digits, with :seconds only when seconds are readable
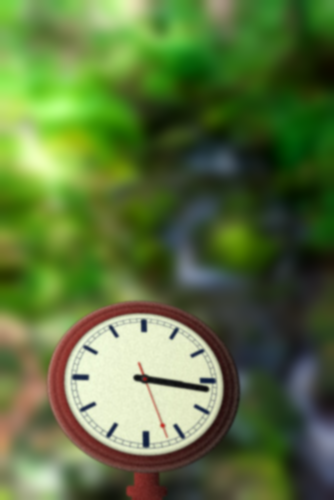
3:16:27
